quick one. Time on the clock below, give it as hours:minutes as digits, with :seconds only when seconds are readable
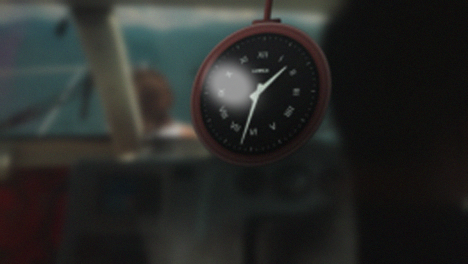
1:32
